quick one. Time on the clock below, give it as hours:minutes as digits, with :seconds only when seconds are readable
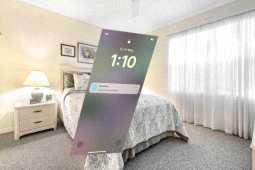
1:10
